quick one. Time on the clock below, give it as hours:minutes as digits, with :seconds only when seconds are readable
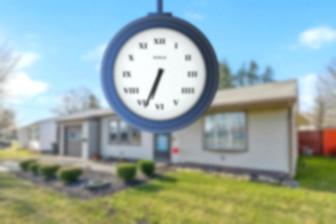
6:34
